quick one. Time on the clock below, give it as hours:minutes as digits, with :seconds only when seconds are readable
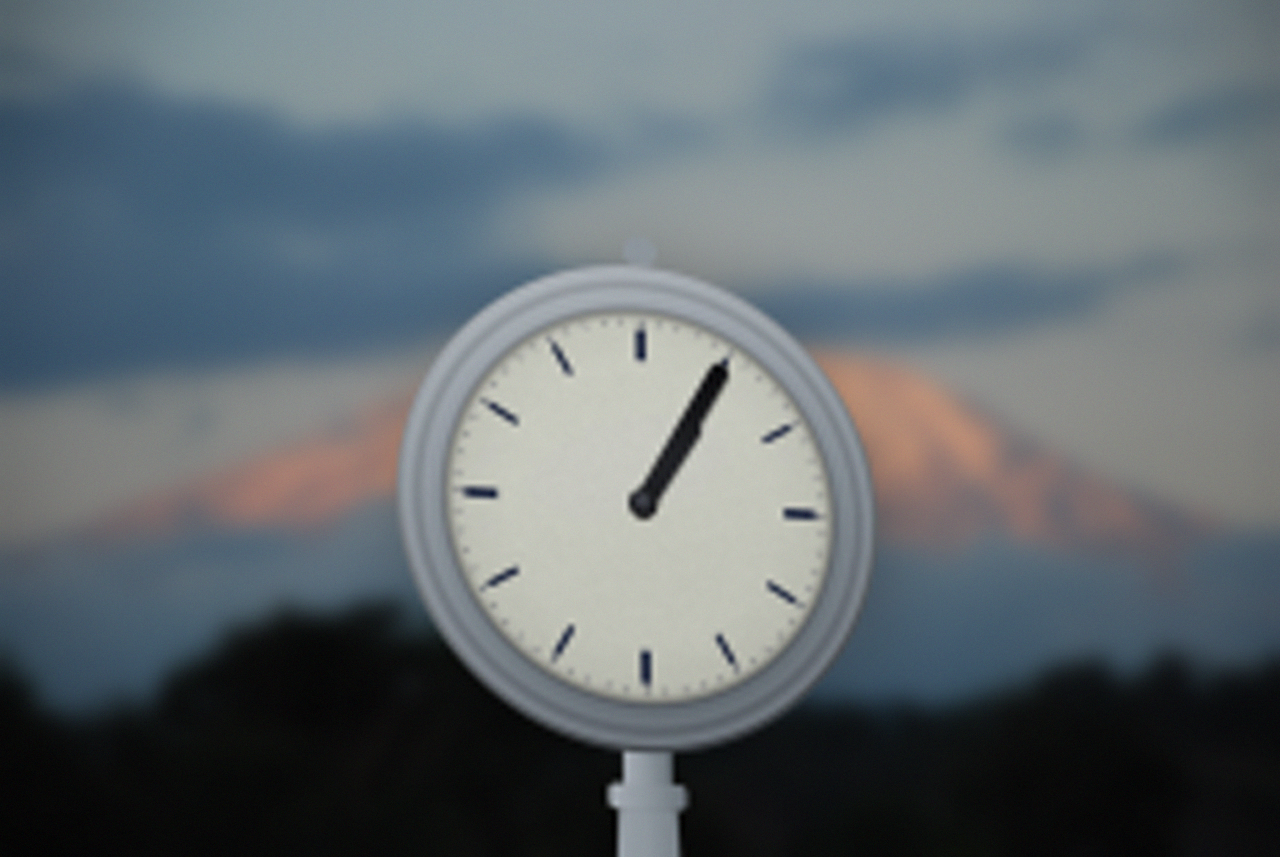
1:05
